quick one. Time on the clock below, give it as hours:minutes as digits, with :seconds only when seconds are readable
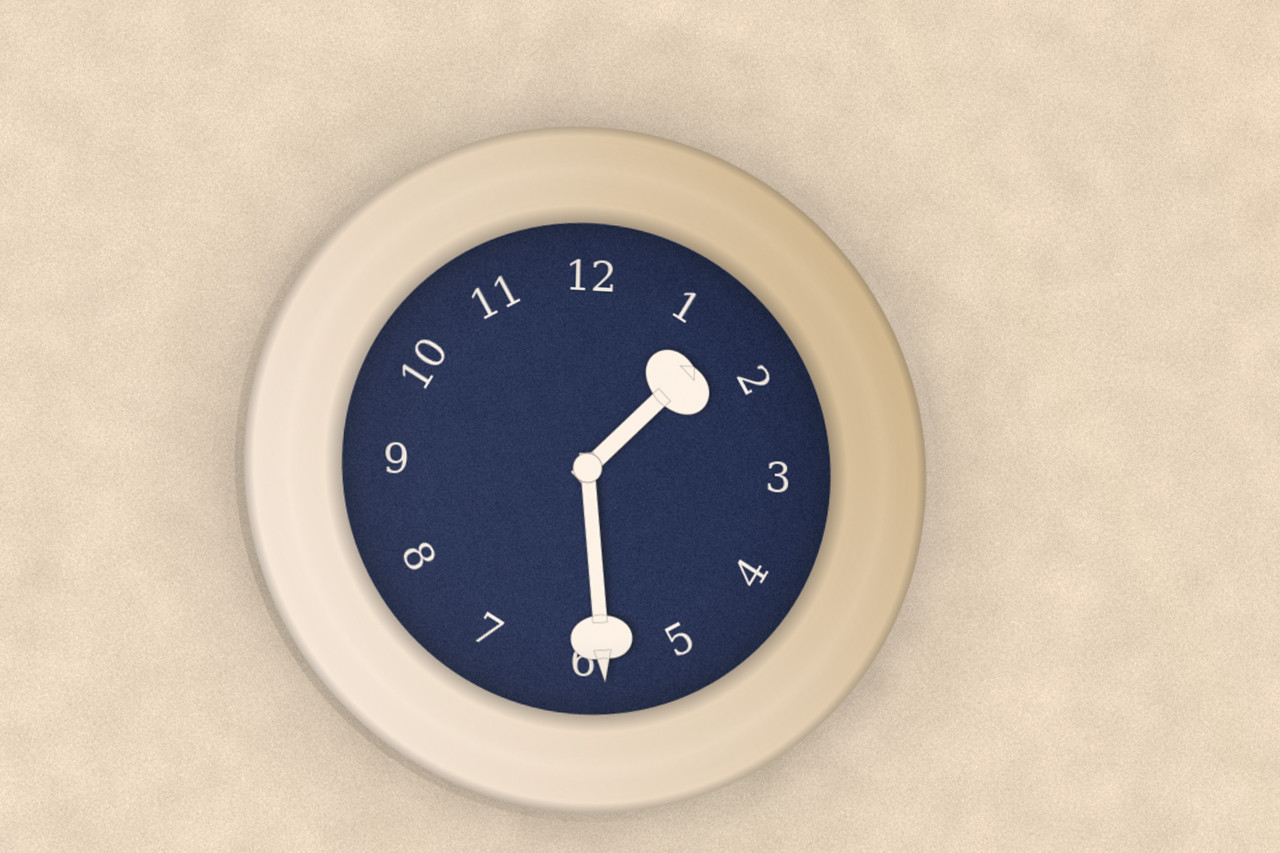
1:29
